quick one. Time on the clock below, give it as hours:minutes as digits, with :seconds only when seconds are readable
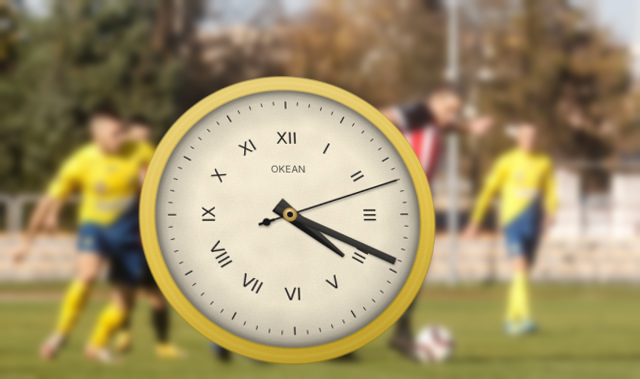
4:19:12
